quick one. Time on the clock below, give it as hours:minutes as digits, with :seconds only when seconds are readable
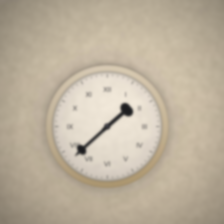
1:38
